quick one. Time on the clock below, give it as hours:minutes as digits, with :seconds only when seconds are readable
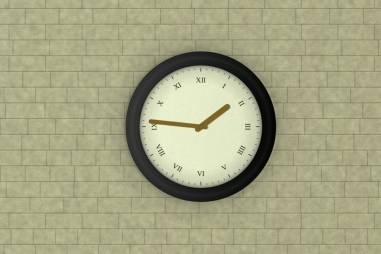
1:46
